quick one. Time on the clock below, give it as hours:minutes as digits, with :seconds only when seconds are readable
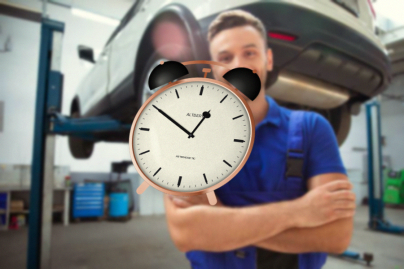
12:50
